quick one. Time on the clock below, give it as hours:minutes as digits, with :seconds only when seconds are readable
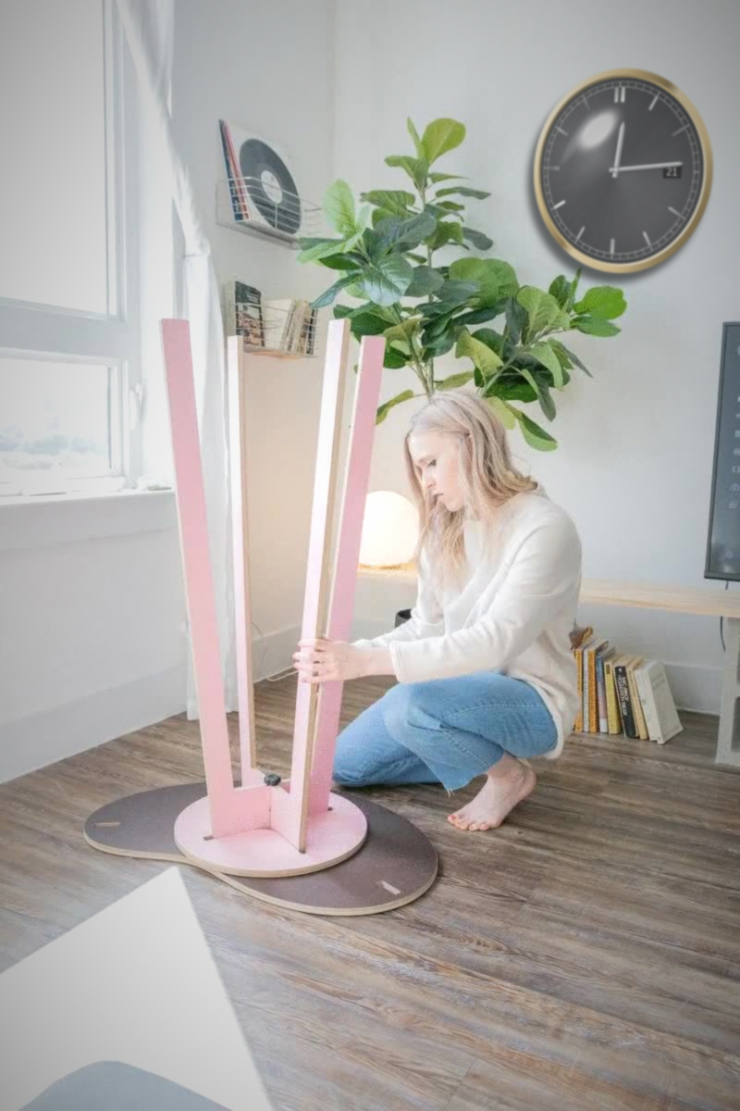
12:14
